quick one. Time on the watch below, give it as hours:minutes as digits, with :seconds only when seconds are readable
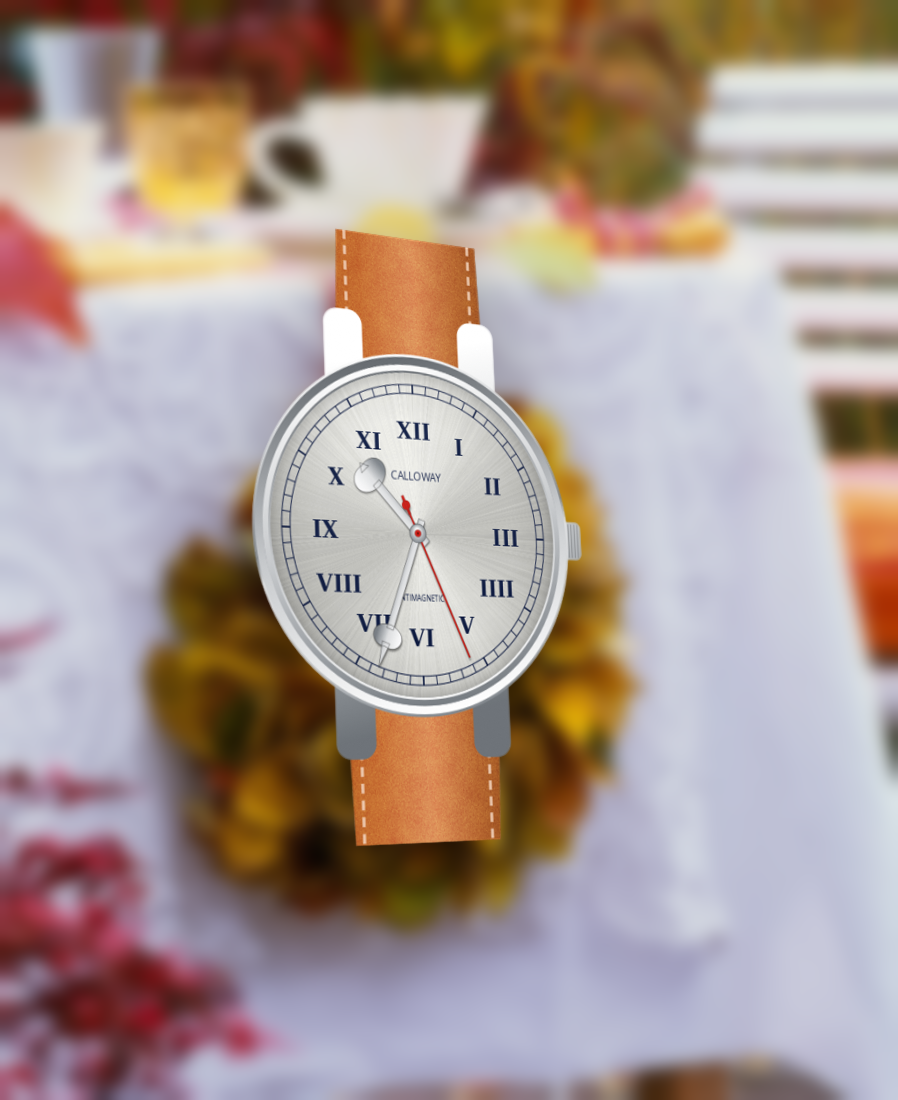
10:33:26
